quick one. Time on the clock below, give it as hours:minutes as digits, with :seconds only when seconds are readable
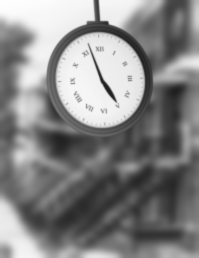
4:57
